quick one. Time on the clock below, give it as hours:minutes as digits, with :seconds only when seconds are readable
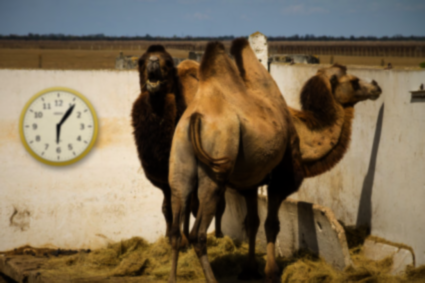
6:06
